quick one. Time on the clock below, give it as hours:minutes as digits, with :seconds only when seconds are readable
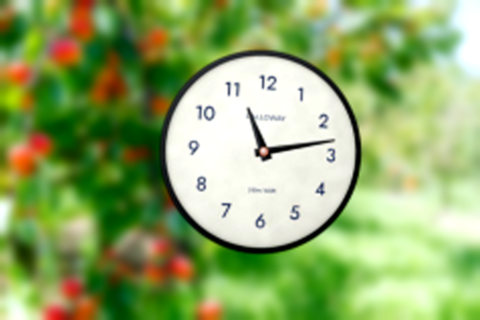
11:13
